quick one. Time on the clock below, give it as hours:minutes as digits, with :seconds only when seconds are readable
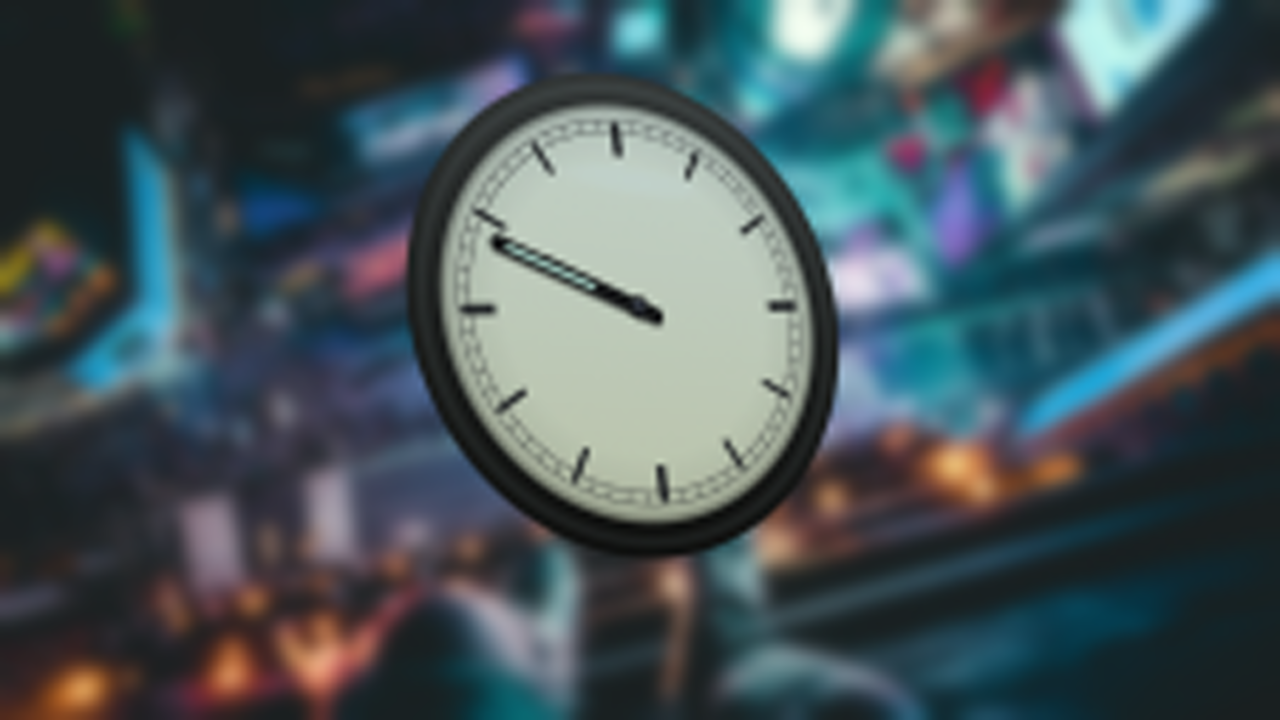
9:49
